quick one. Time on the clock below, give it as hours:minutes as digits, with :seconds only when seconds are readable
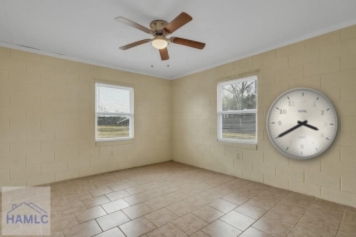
3:40
